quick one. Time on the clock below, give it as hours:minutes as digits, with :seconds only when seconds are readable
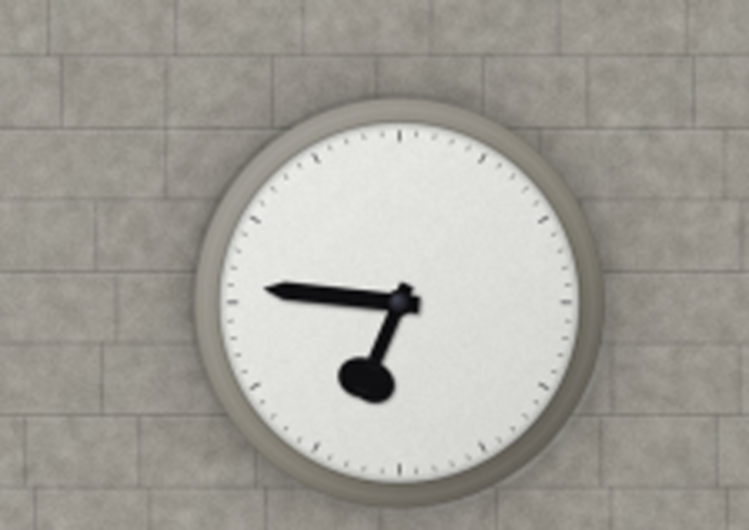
6:46
